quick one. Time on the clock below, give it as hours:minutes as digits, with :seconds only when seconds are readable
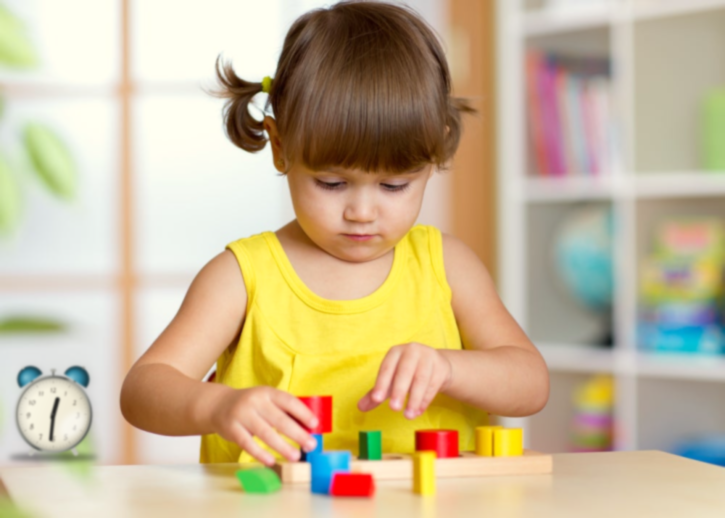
12:31
